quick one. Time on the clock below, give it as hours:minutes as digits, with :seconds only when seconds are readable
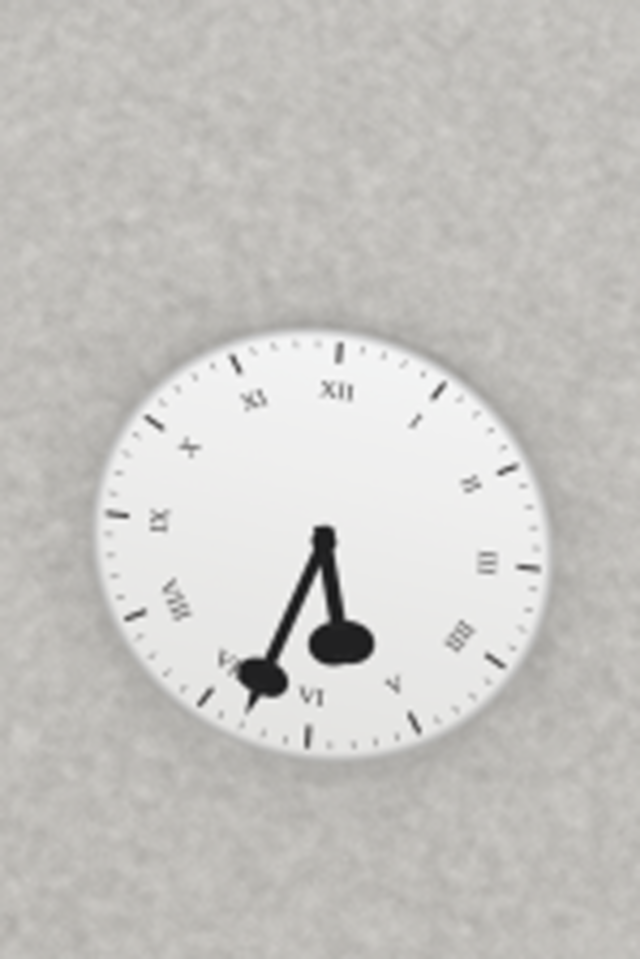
5:33
